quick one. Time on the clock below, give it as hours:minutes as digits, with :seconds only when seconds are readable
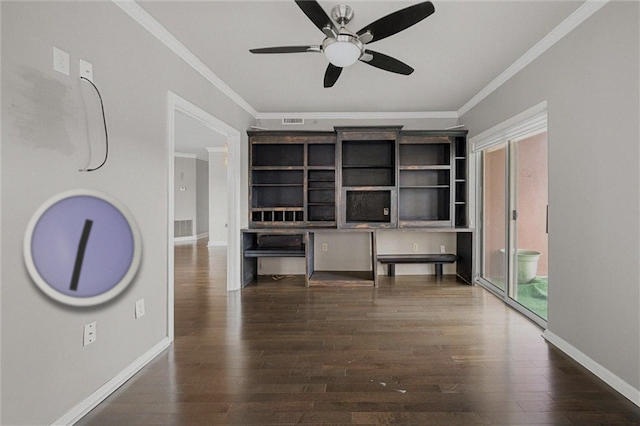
12:32
